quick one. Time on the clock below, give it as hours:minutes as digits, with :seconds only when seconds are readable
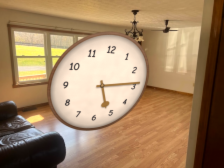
5:14
